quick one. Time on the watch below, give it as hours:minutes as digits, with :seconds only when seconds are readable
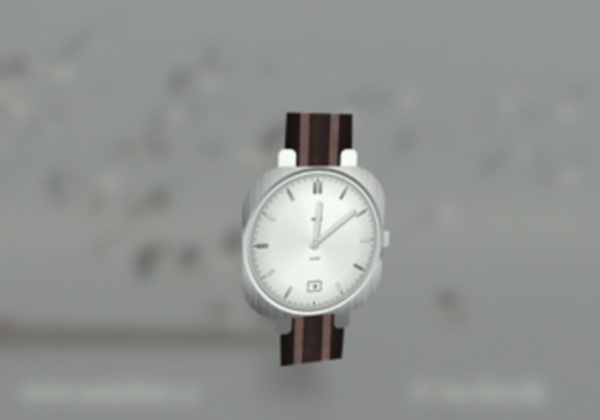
12:09
